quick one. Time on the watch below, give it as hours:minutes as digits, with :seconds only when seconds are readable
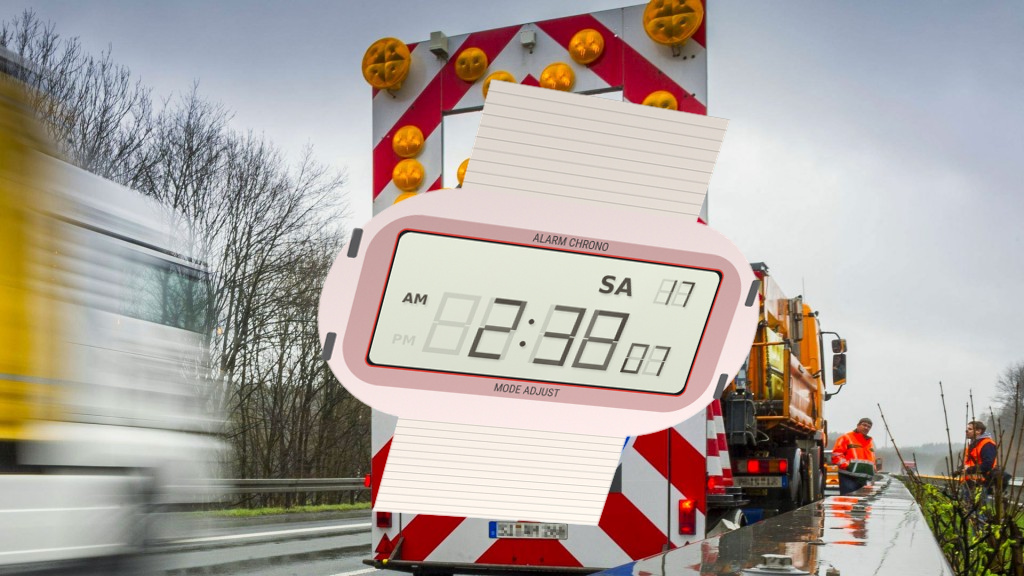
2:38:07
